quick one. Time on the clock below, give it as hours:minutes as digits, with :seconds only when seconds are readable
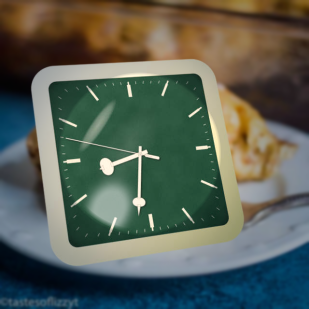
8:31:48
